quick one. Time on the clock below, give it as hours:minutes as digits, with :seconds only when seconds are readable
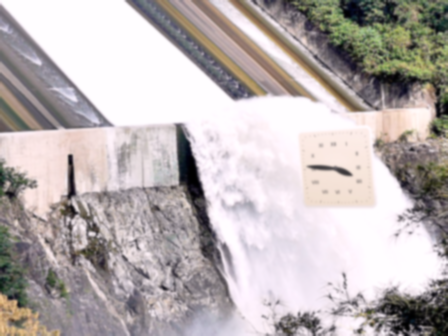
3:46
